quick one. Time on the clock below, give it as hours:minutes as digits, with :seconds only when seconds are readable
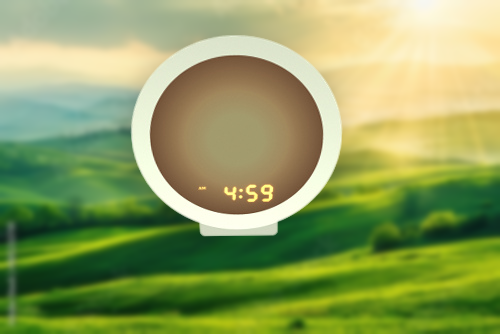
4:59
